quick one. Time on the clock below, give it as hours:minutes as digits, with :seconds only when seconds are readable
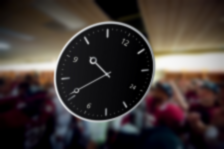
9:36
